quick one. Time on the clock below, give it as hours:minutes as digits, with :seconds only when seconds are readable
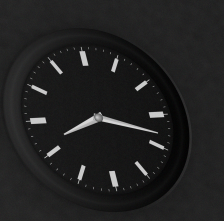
8:18
